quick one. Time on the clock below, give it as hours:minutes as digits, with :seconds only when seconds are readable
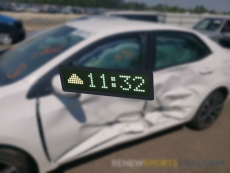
11:32
